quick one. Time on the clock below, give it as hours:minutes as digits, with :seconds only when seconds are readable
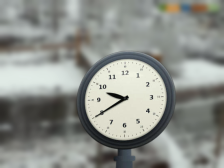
9:40
